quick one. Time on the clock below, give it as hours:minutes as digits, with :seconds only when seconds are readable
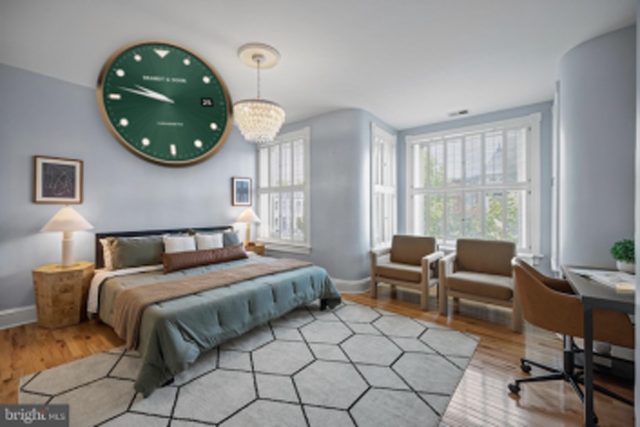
9:47
